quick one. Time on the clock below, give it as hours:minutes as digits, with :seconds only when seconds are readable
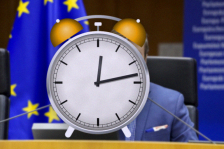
12:13
